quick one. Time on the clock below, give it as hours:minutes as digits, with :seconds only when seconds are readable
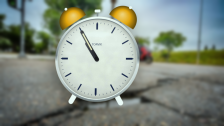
10:55
